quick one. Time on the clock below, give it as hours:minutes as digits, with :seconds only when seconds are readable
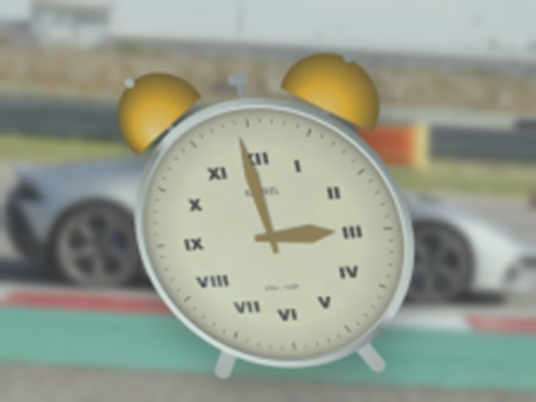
2:59
